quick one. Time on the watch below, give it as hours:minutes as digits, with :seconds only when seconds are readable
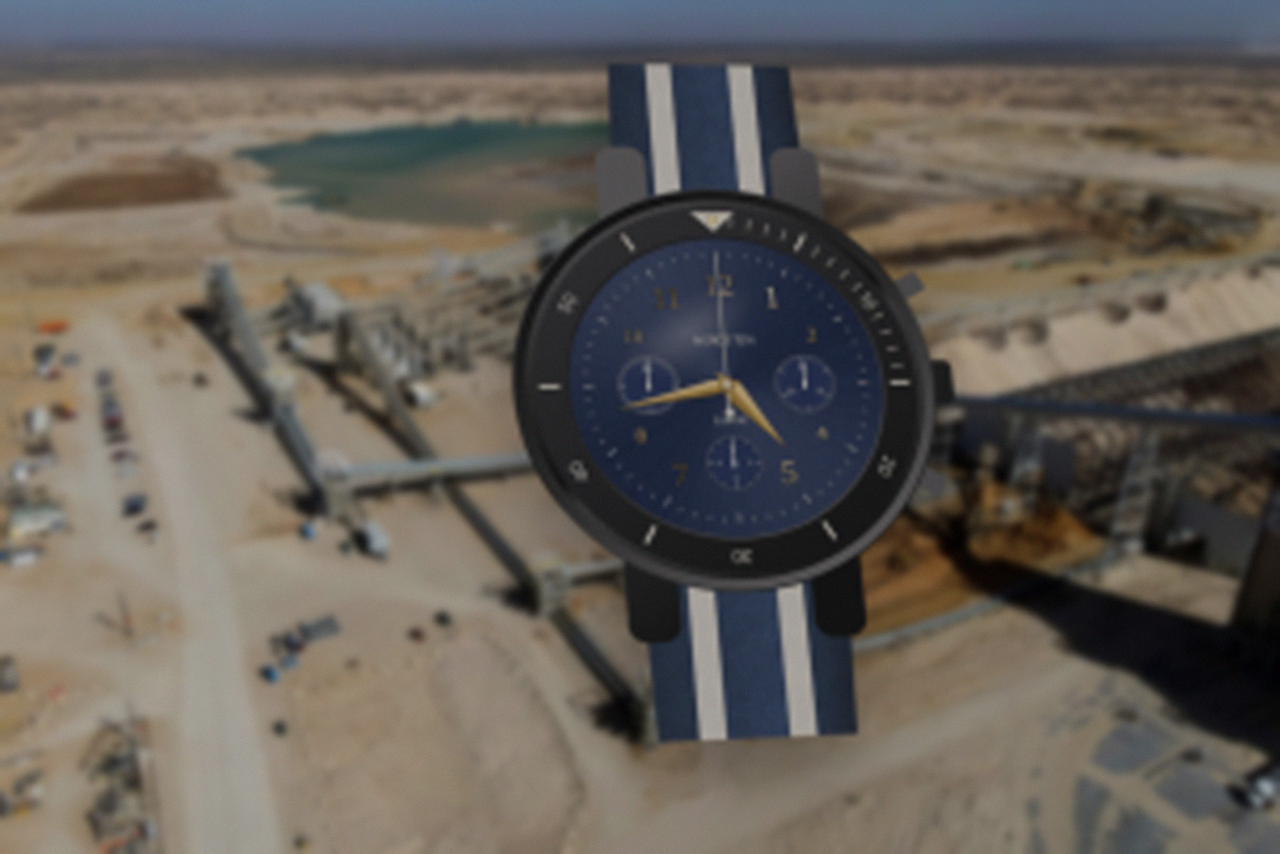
4:43
